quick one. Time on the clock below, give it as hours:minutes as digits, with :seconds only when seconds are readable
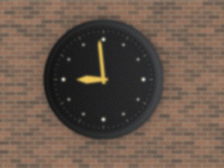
8:59
